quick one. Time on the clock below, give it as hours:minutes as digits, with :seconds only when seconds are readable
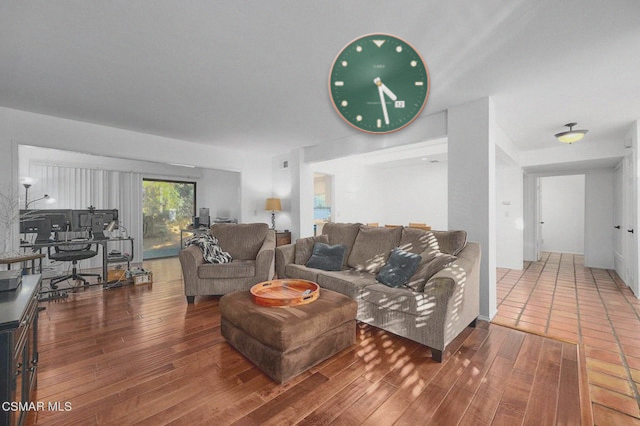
4:28
